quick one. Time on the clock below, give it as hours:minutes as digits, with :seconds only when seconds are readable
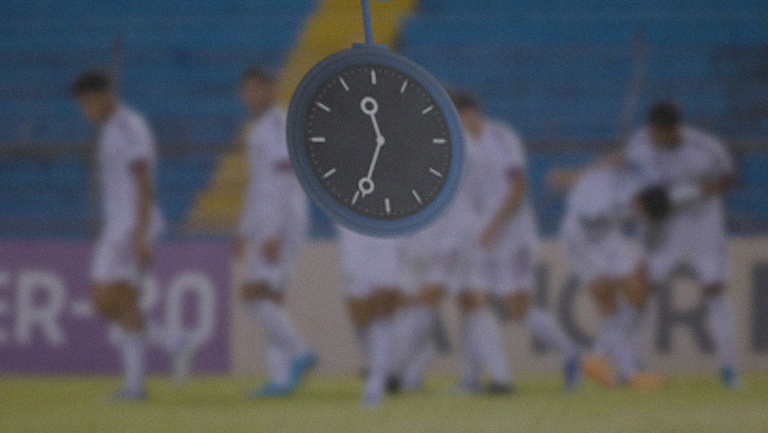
11:34
